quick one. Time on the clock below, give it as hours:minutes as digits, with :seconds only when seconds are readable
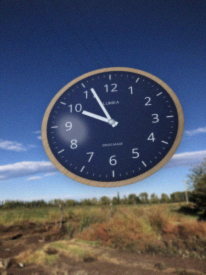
9:56
